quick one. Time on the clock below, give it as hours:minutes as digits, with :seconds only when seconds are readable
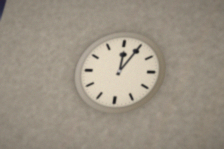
12:05
